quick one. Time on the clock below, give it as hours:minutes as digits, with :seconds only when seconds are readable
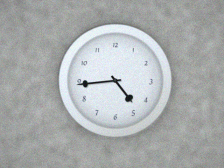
4:44
